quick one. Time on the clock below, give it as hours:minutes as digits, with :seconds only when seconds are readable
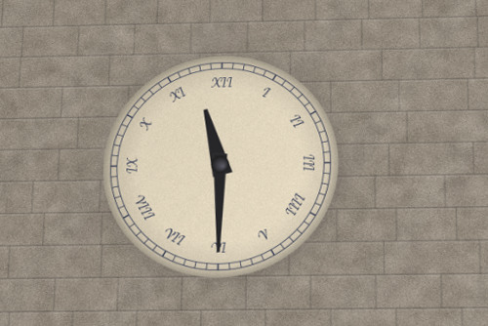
11:30
